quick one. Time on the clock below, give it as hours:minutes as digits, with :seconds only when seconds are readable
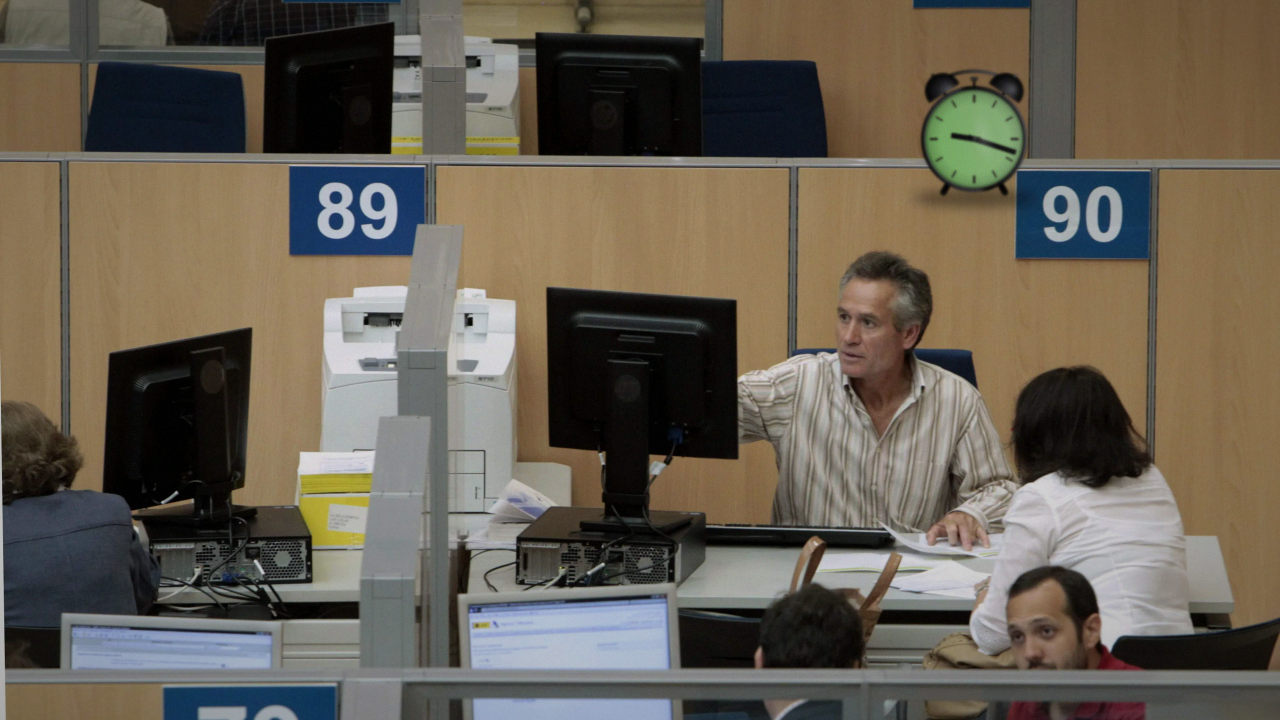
9:18
